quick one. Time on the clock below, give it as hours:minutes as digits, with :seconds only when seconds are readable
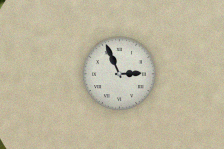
2:56
